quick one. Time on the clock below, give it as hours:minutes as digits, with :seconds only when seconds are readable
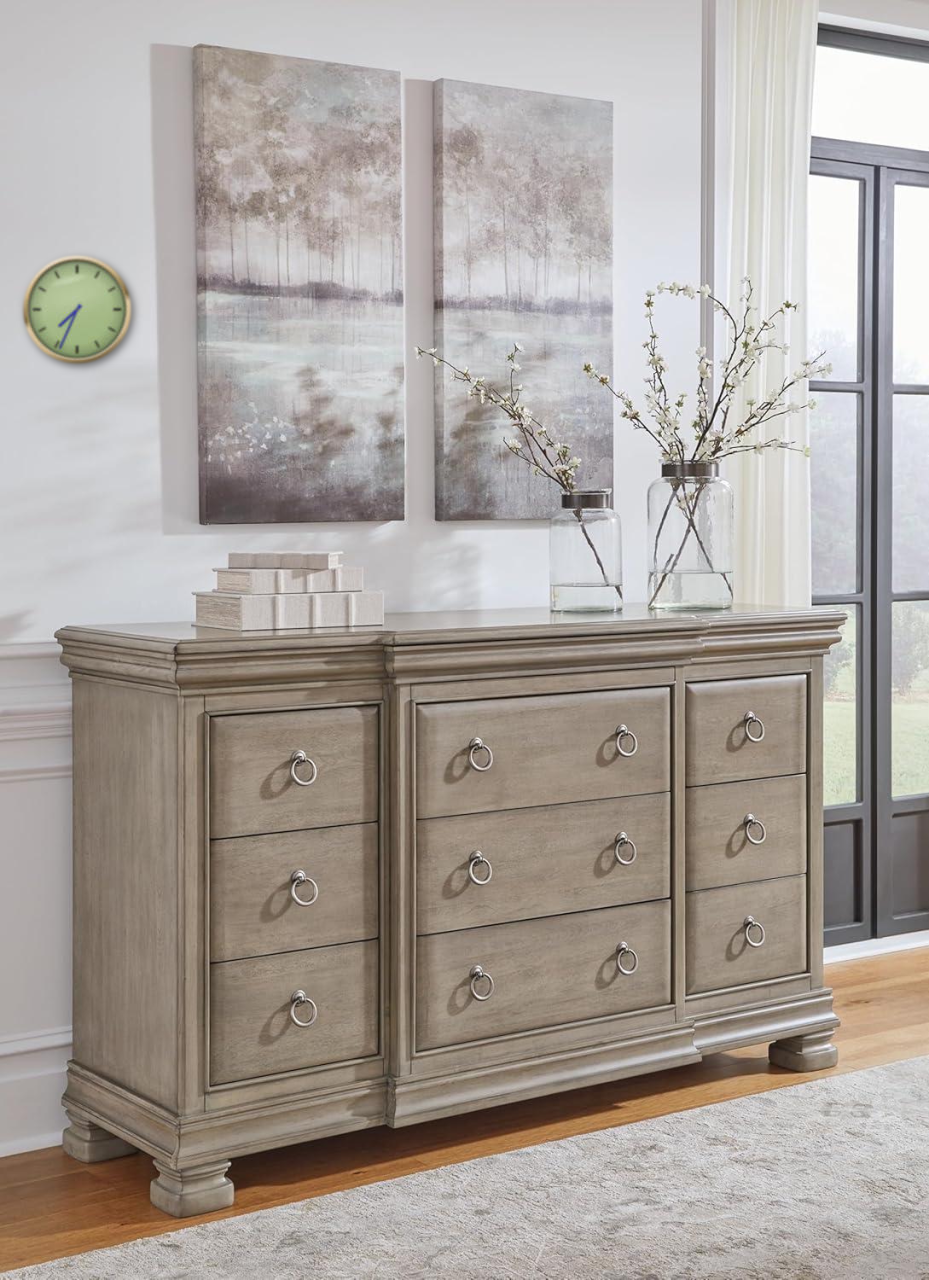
7:34
